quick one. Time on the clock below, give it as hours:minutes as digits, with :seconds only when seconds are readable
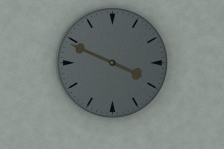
3:49
